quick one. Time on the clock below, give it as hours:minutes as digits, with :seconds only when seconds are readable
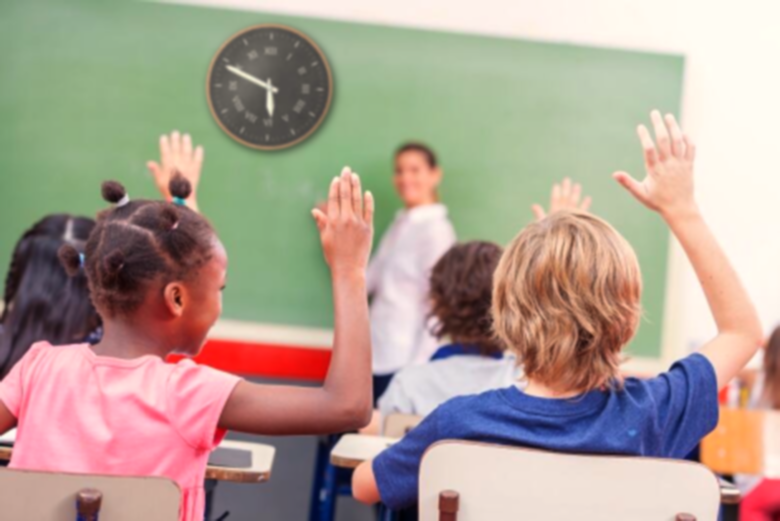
5:49
